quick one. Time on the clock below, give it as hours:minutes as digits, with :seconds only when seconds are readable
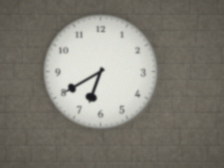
6:40
